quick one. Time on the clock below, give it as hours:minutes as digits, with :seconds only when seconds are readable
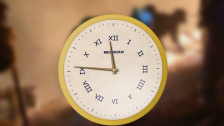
11:46
